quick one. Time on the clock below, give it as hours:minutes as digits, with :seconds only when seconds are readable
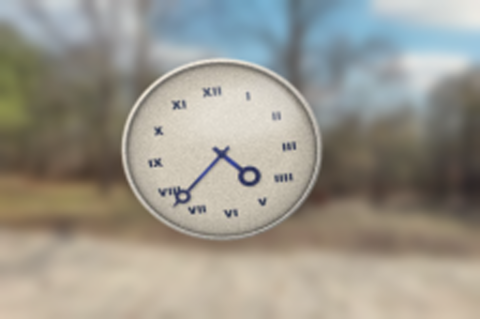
4:38
